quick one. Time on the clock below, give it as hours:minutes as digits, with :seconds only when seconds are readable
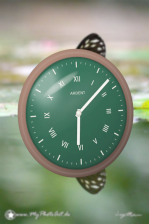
6:08
